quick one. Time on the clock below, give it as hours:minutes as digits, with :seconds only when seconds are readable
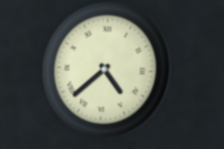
4:38
